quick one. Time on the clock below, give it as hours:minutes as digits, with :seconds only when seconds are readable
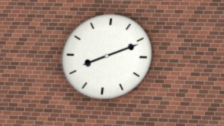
8:11
